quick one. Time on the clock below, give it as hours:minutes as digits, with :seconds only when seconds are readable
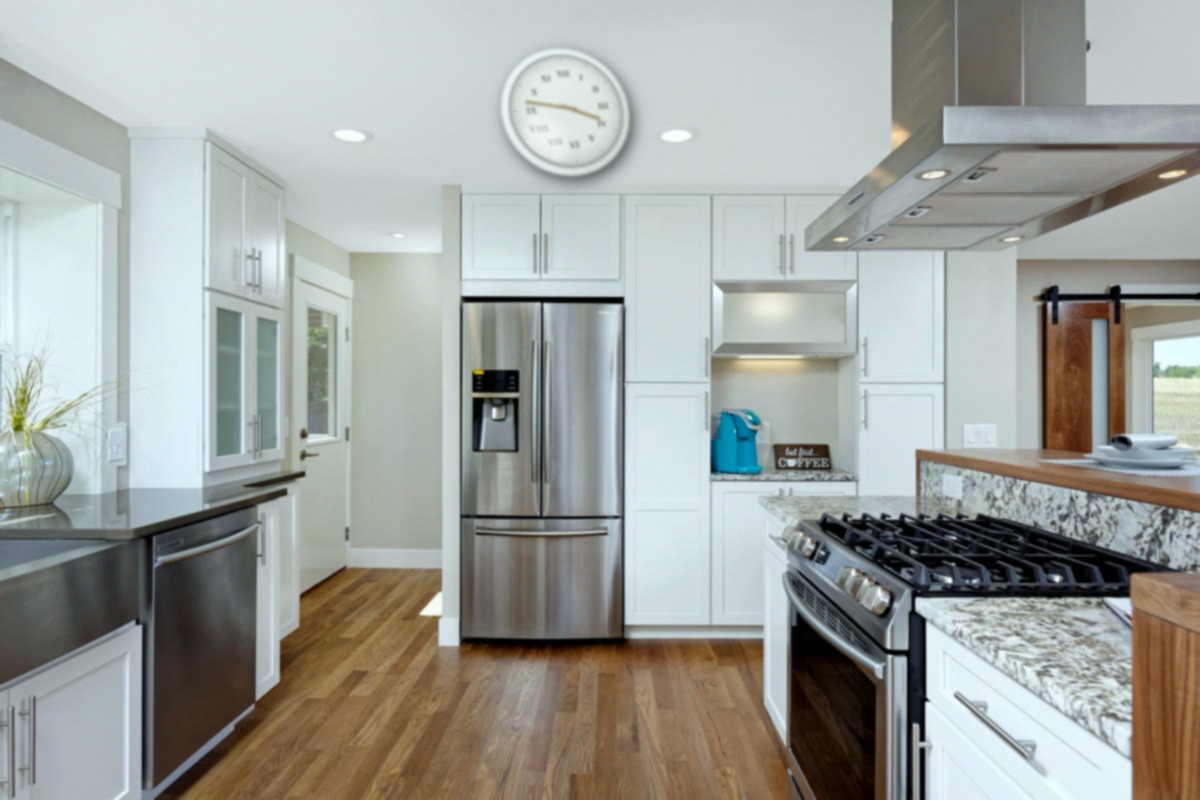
3:47
